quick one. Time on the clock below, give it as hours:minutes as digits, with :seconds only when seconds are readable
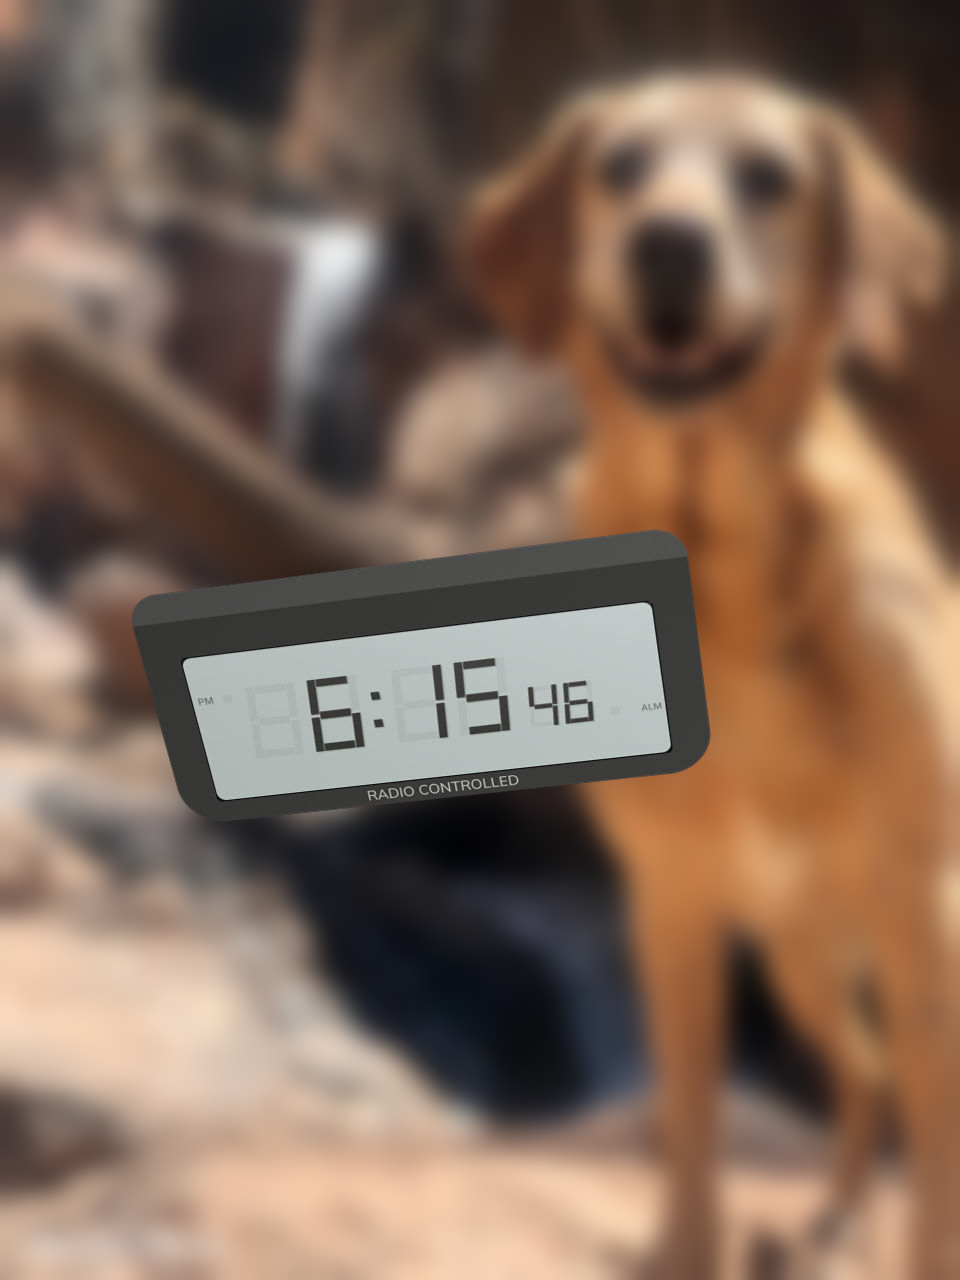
6:15:46
